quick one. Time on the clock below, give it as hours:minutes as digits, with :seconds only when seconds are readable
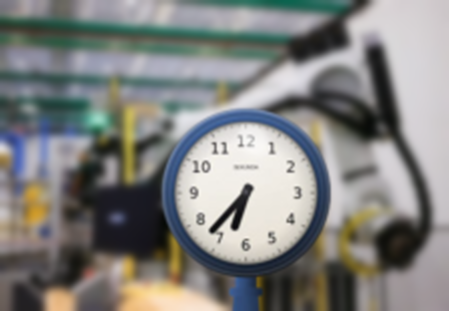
6:37
